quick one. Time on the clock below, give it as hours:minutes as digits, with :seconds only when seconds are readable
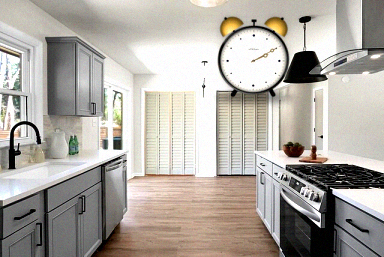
2:10
